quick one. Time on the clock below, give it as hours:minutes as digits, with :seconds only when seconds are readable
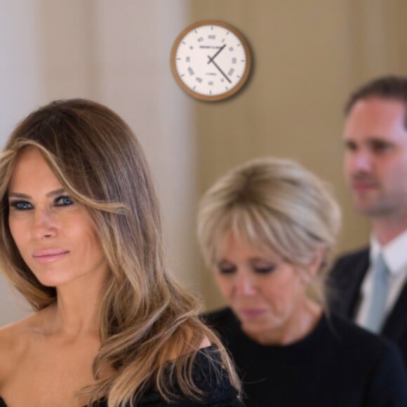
1:23
